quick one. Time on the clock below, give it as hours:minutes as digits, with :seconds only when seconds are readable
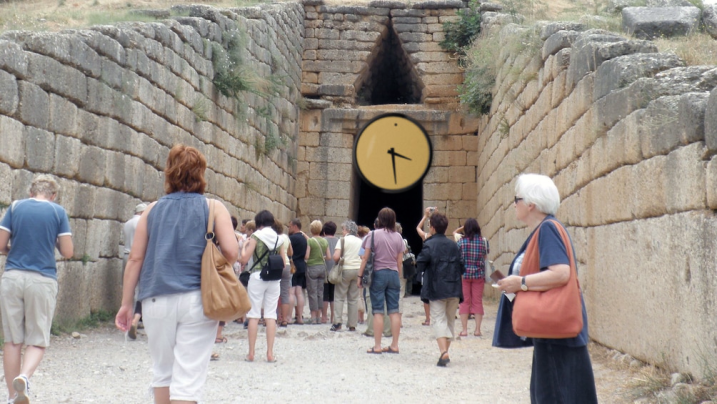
3:28
